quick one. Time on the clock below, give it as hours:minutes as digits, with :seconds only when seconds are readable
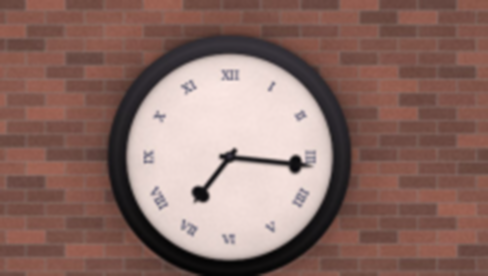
7:16
